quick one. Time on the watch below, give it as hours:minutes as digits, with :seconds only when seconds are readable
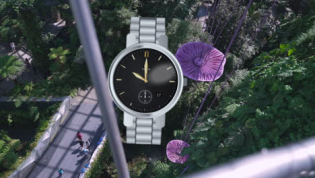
10:00
